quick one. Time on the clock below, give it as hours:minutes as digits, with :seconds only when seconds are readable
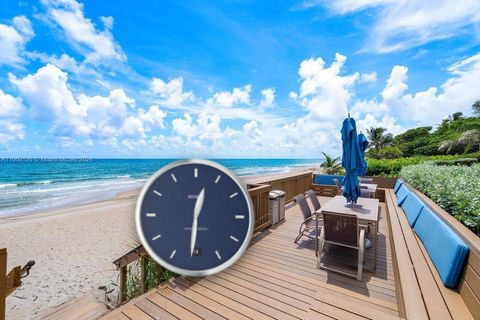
12:31
